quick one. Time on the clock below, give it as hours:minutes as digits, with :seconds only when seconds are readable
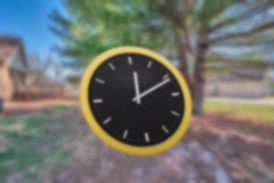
12:11
